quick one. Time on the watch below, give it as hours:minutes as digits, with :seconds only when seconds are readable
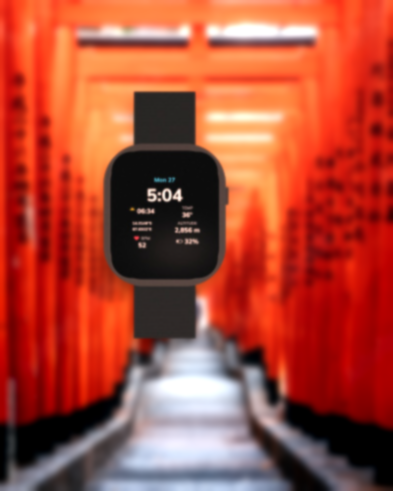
5:04
